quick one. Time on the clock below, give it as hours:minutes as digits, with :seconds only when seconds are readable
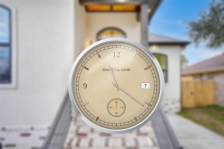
11:21
